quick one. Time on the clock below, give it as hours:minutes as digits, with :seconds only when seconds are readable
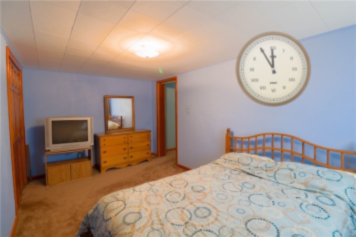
11:55
